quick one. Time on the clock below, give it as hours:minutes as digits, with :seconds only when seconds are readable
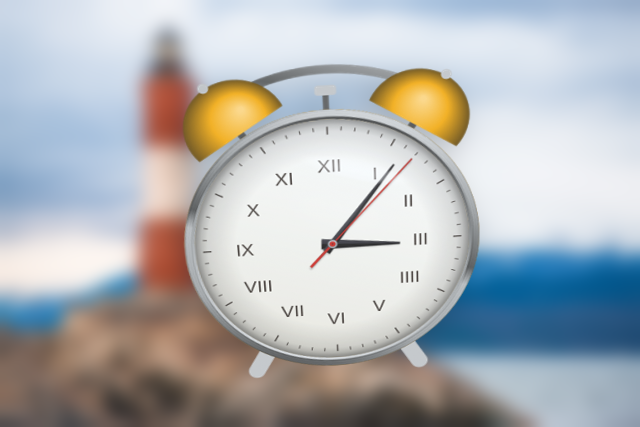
3:06:07
